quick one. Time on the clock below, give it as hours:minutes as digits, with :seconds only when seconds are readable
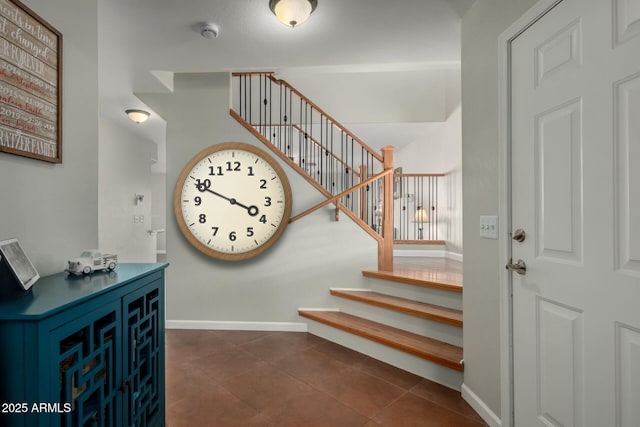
3:49
